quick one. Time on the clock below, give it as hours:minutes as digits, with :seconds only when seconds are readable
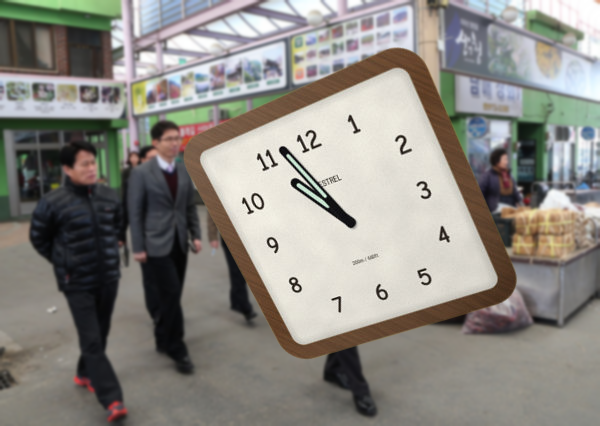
10:57
